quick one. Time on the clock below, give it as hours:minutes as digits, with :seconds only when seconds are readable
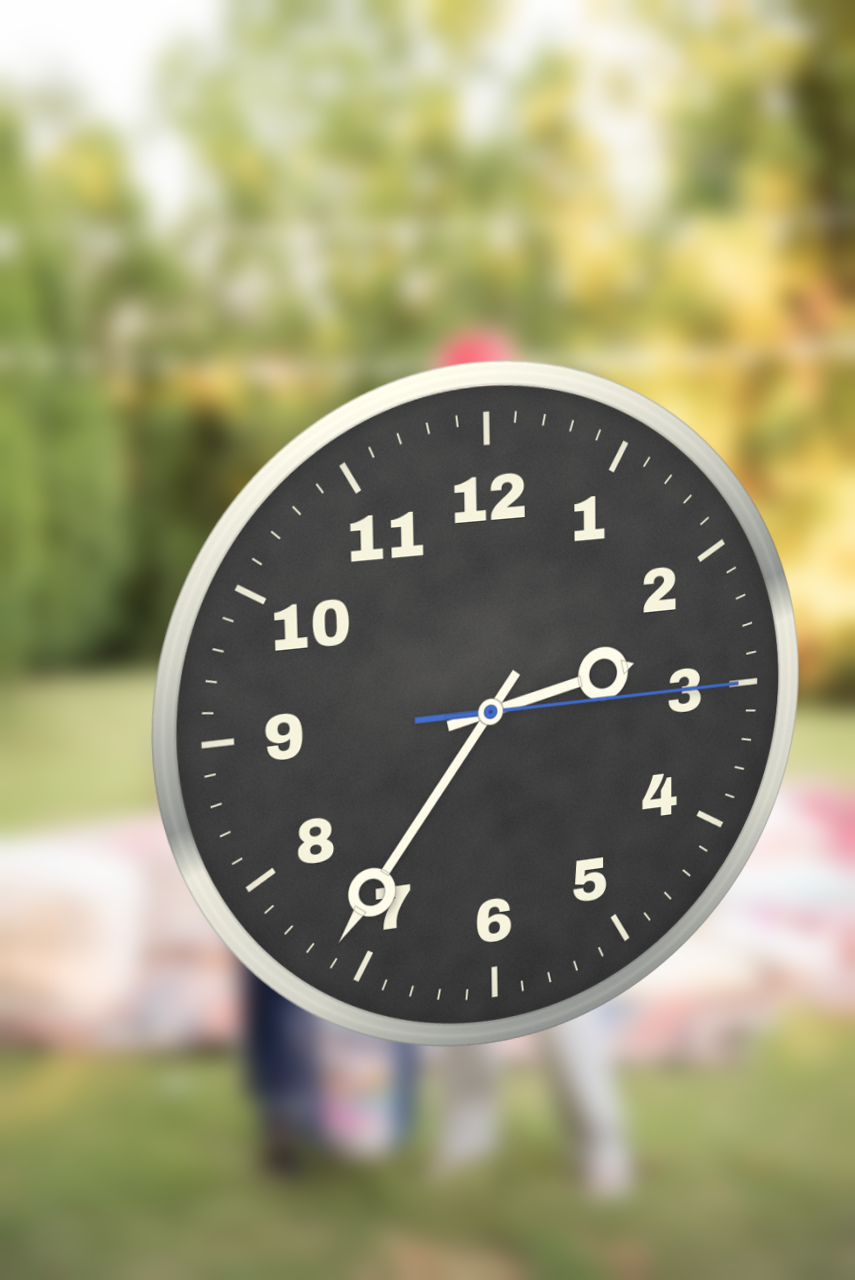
2:36:15
